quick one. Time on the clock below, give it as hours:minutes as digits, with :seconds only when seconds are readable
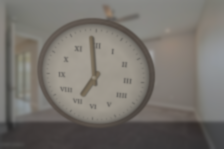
6:59
